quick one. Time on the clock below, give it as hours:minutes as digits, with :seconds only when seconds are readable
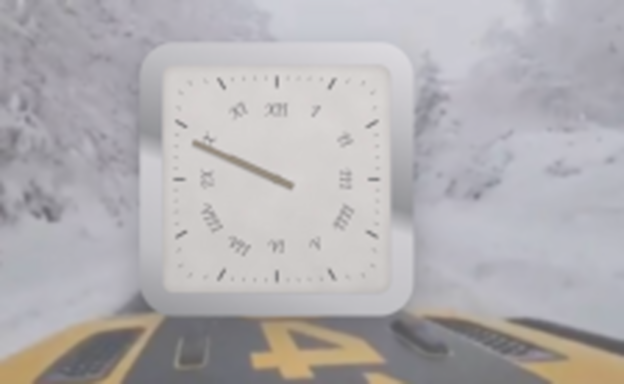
9:49
